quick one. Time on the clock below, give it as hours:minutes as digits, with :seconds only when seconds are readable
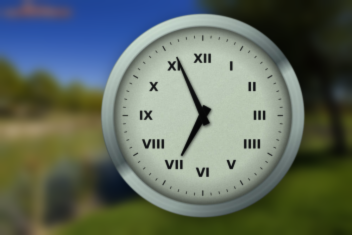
6:56
